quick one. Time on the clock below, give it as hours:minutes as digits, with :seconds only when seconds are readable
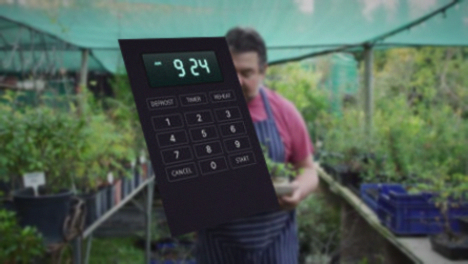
9:24
